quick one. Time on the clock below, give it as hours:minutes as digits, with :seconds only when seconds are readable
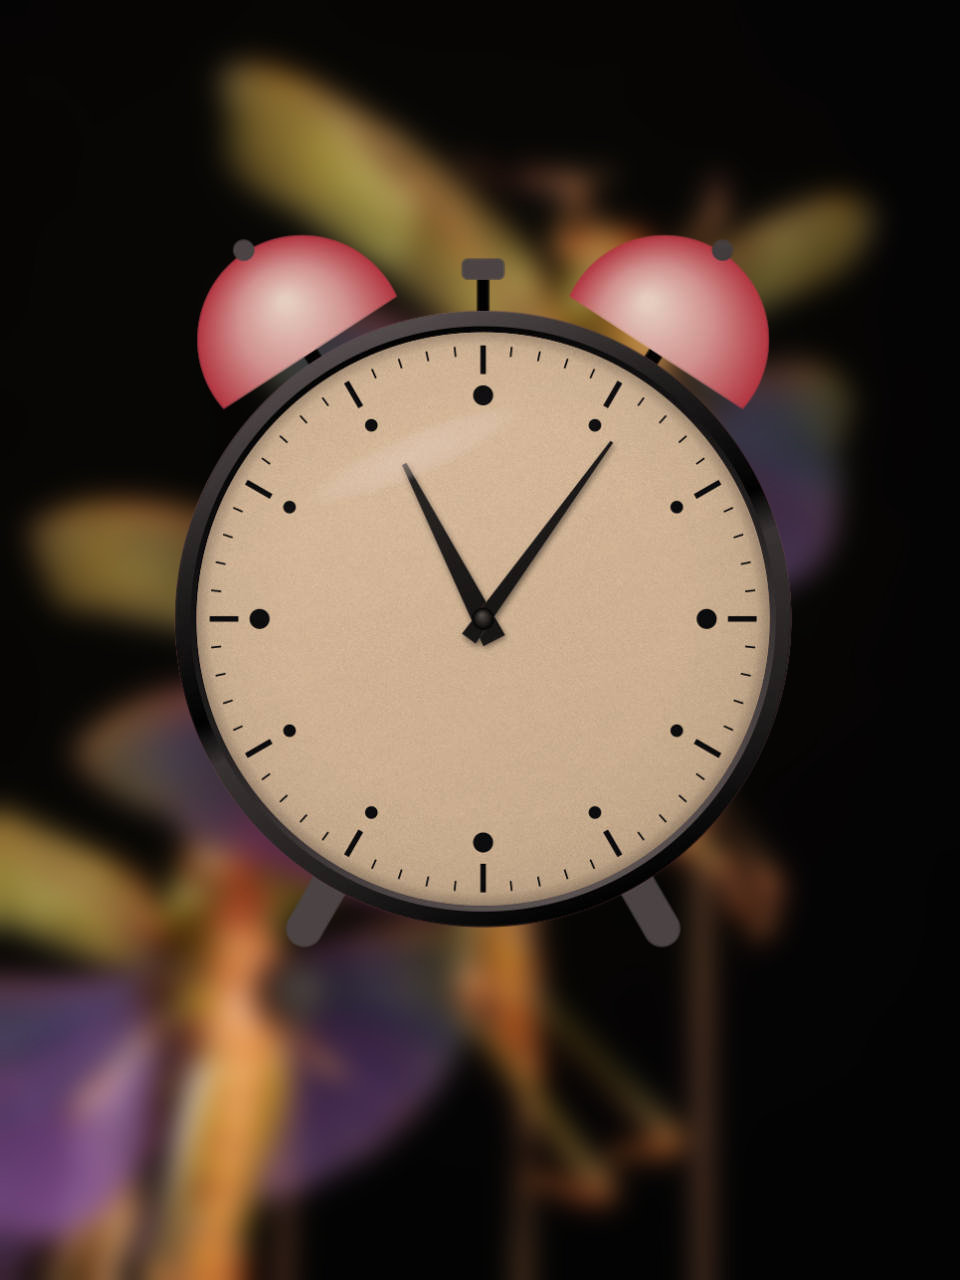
11:06
